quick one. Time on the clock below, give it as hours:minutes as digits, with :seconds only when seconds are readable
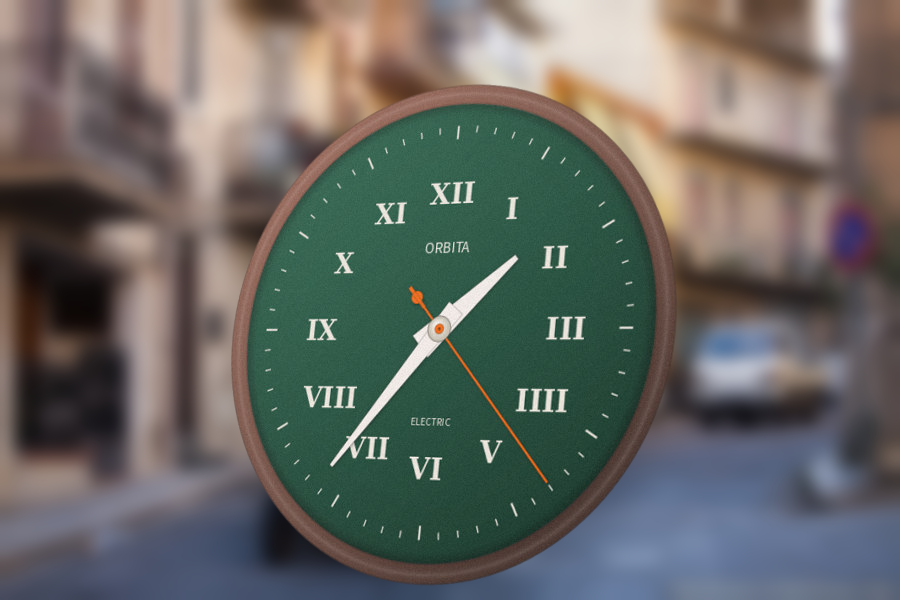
1:36:23
